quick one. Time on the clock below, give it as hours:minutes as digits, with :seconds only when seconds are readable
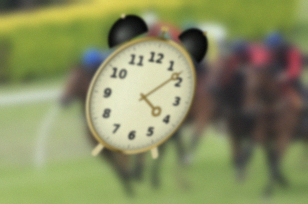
4:08
